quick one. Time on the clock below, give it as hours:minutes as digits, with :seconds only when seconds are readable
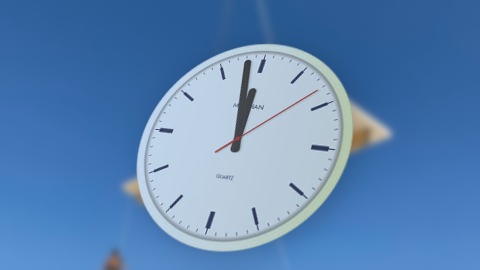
11:58:08
